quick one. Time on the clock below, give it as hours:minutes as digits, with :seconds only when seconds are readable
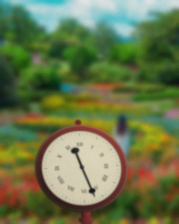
11:27
